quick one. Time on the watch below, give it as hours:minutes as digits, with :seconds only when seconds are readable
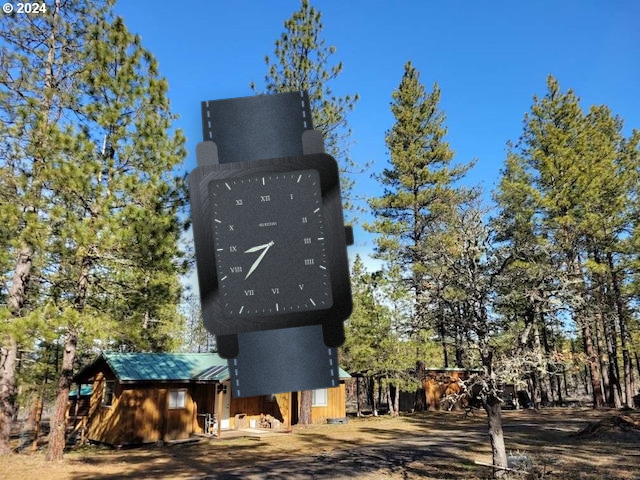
8:37
